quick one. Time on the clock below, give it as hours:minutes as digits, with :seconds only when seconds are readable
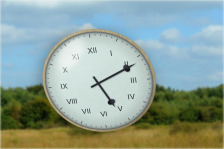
5:11
